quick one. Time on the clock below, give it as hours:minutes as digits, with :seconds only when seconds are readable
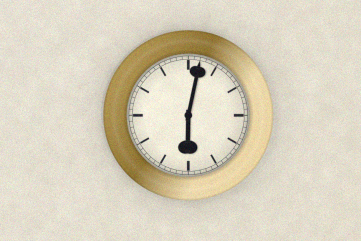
6:02
